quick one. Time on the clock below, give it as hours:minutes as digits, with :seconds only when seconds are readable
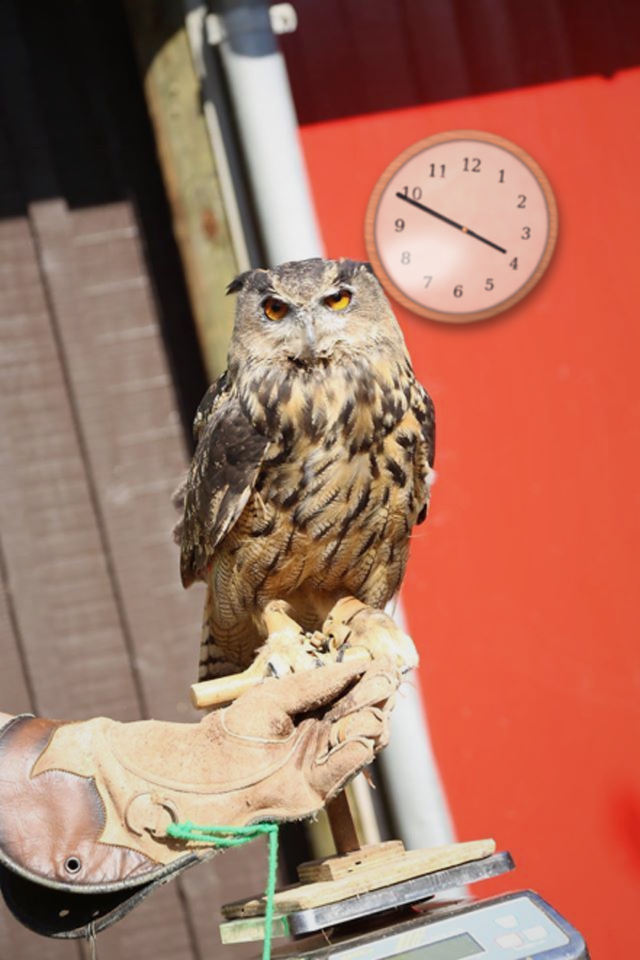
3:49
